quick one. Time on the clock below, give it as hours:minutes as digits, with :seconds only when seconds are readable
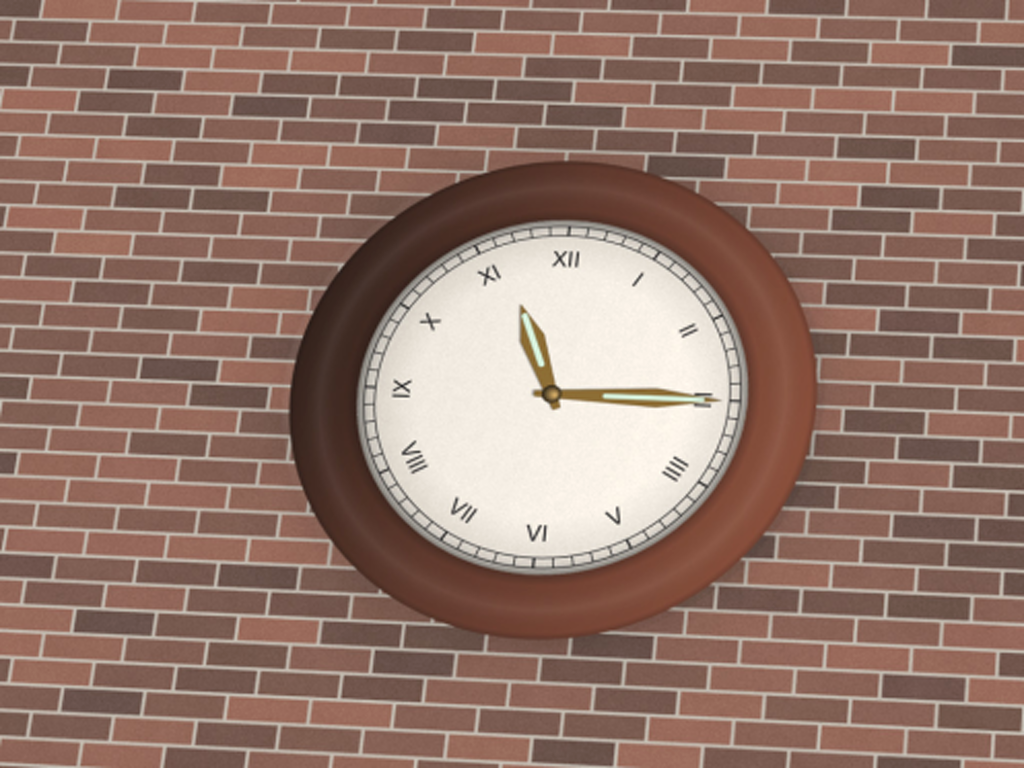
11:15
